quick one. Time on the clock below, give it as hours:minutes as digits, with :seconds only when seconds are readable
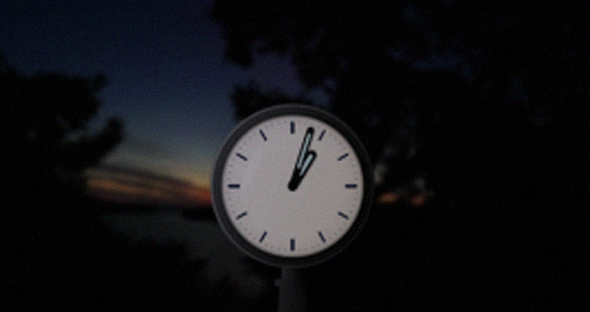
1:03
